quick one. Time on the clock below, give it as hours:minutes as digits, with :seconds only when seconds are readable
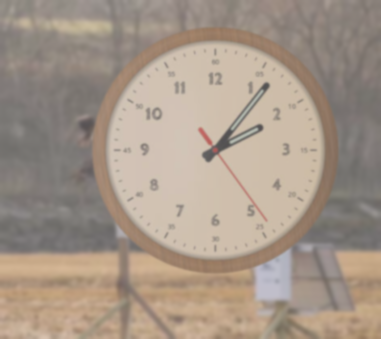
2:06:24
